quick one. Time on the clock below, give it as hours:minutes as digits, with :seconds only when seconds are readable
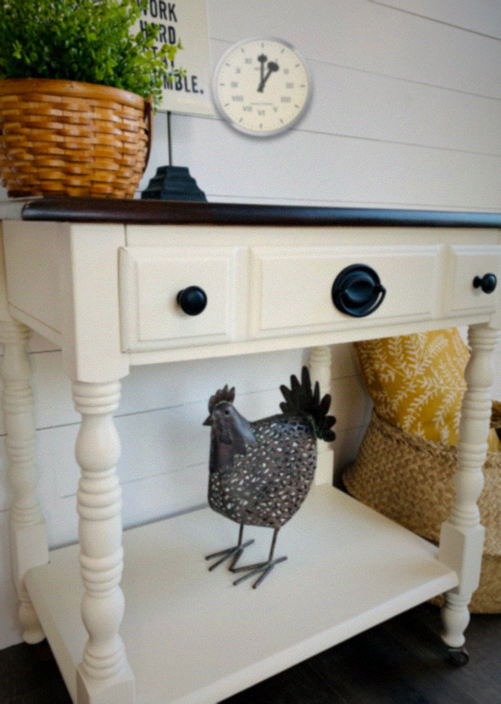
1:00
